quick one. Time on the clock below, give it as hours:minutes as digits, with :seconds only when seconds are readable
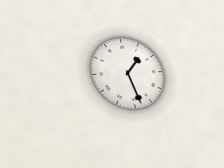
1:28
